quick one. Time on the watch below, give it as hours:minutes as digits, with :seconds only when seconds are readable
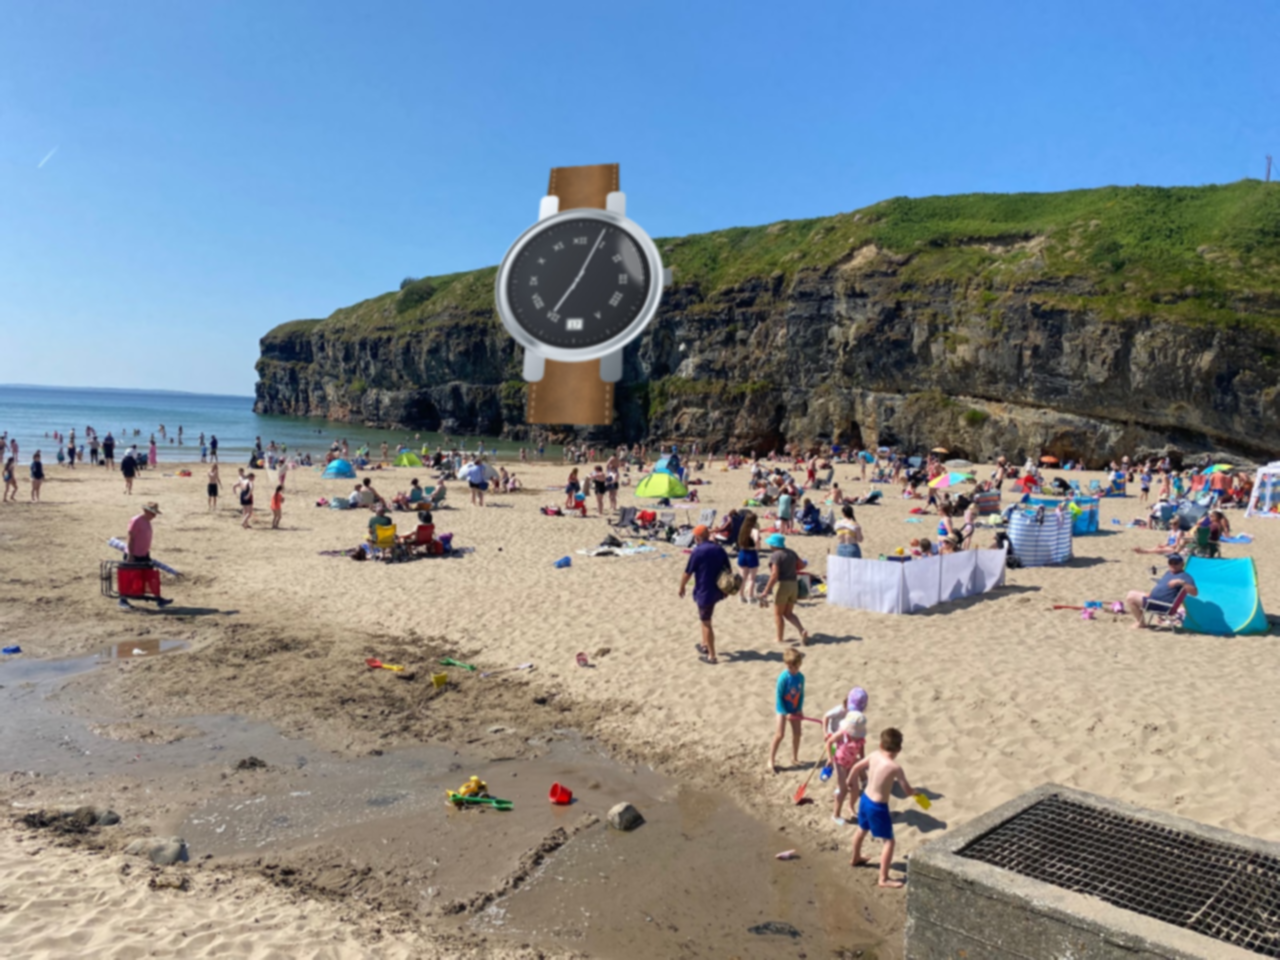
7:04
